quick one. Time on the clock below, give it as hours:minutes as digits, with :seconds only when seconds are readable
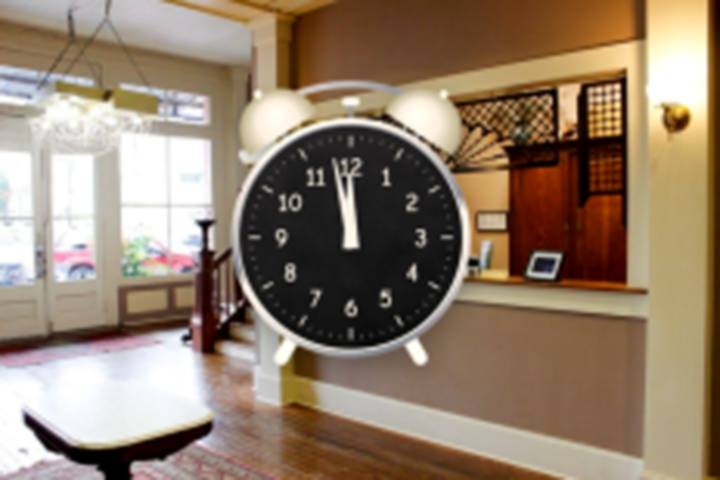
11:58
